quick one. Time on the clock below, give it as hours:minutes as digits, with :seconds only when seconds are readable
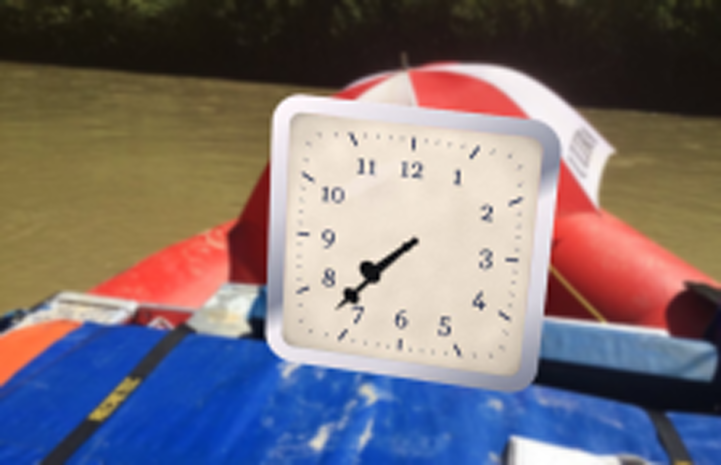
7:37
